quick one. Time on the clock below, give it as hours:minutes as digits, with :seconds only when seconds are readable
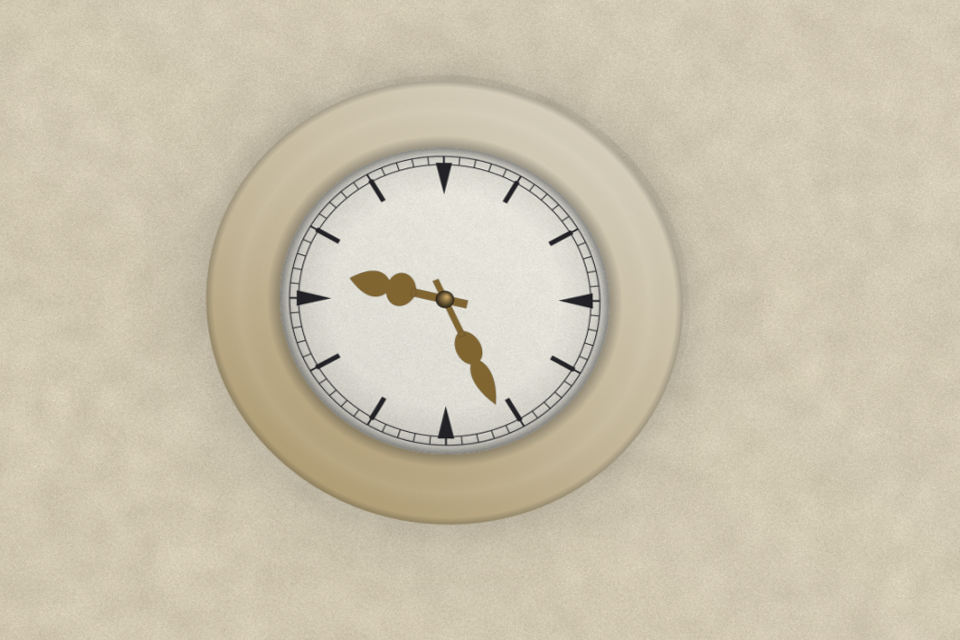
9:26
